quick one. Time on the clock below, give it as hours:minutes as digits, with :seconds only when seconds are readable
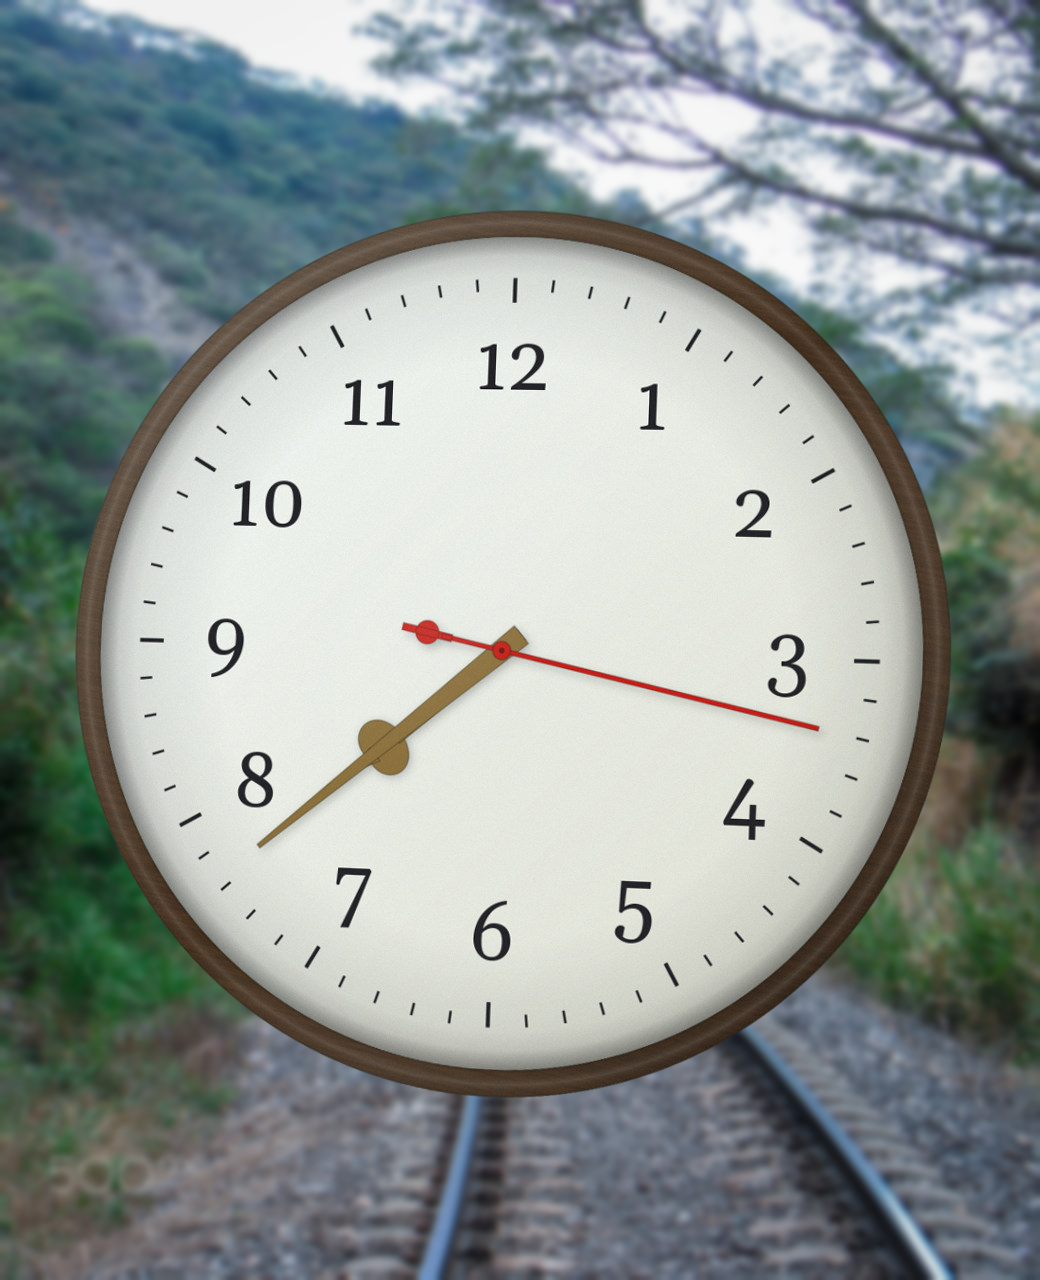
7:38:17
